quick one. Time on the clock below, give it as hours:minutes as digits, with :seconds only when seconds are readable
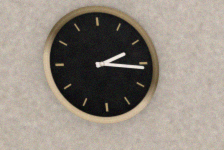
2:16
